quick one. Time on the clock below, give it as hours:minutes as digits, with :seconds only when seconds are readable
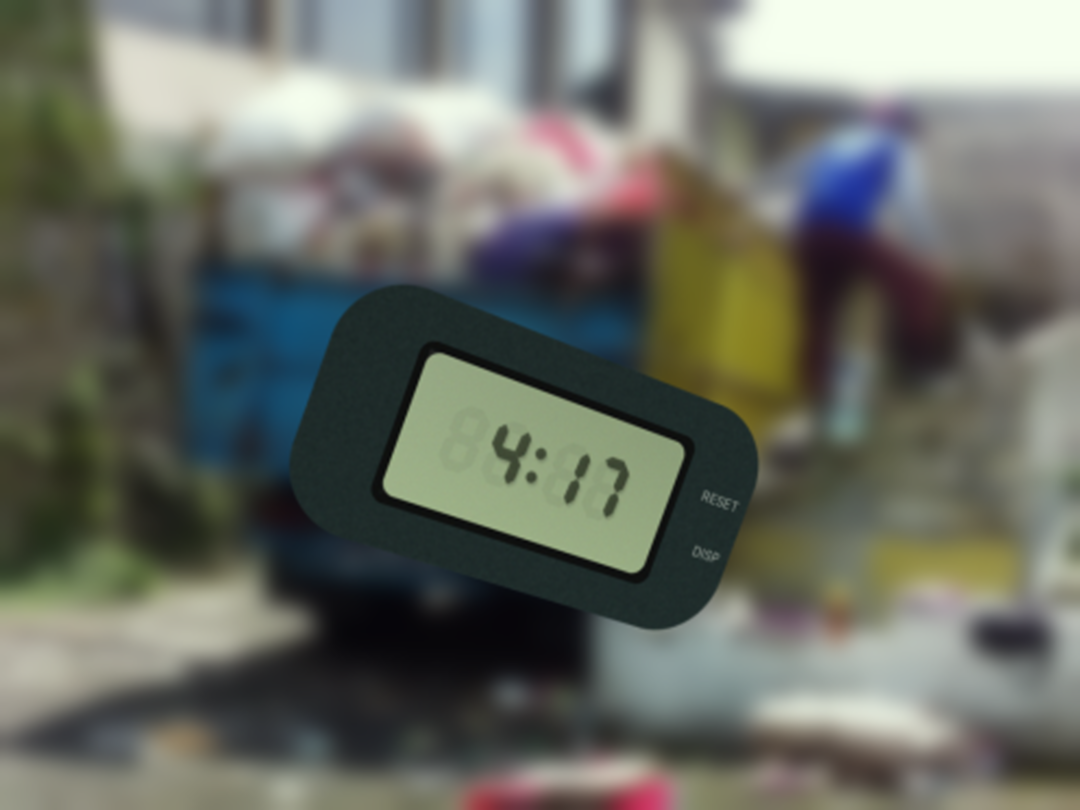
4:17
